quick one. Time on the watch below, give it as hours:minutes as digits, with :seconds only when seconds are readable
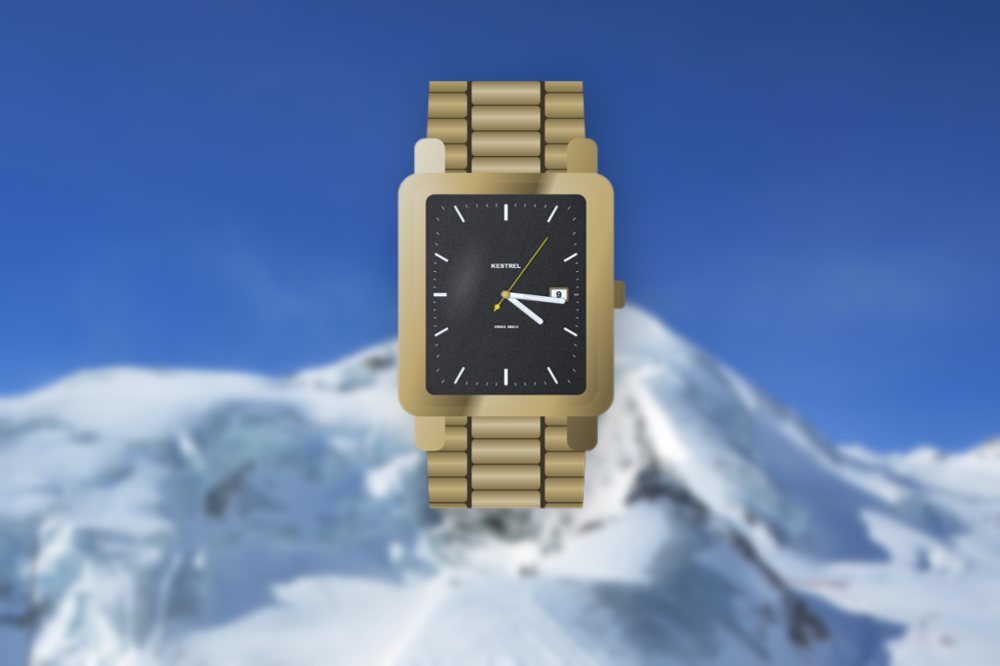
4:16:06
